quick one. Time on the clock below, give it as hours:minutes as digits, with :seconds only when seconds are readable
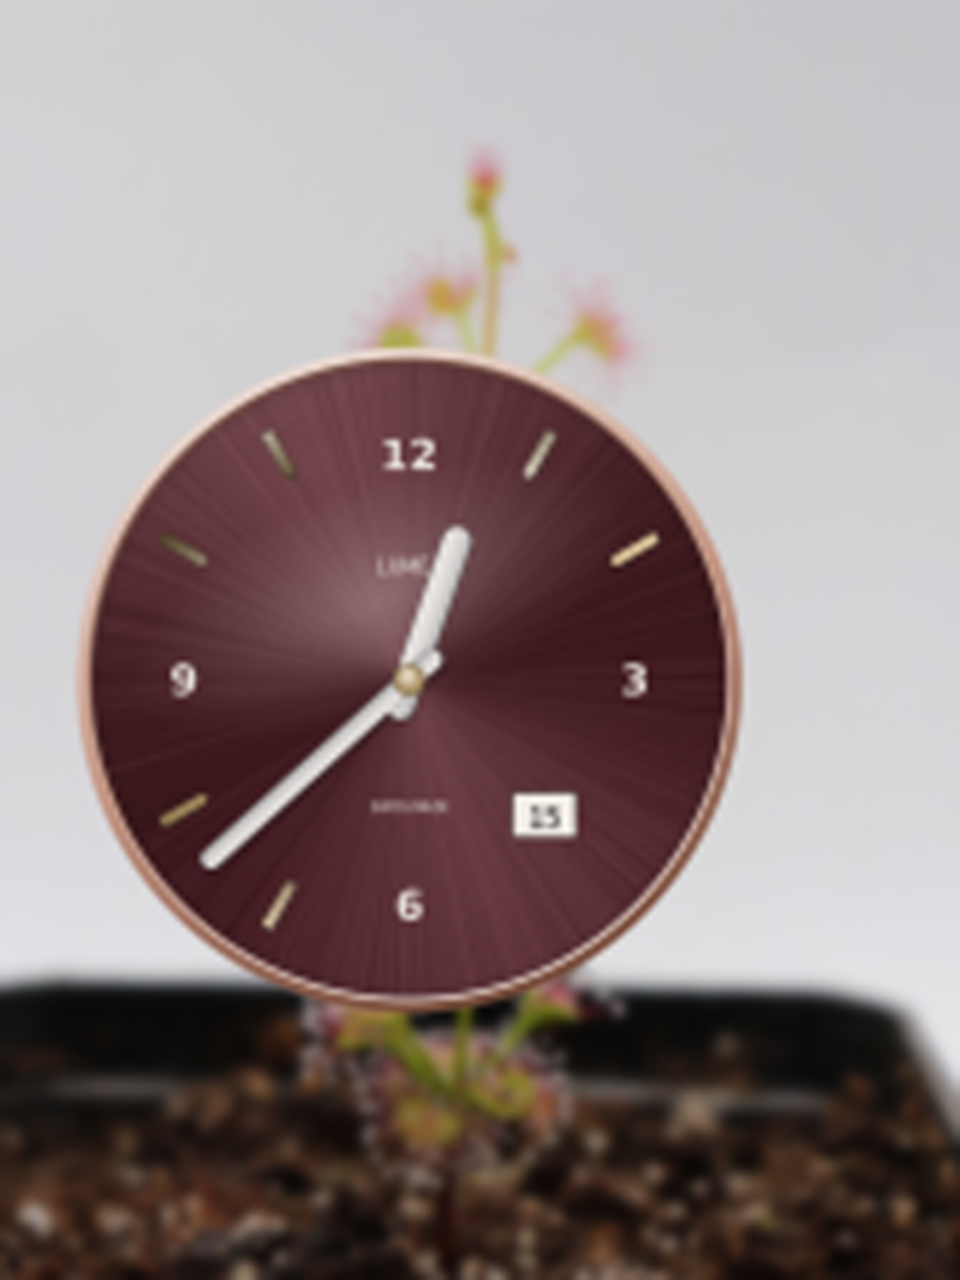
12:38
